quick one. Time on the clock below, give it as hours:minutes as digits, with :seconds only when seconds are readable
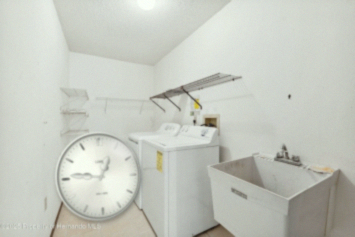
12:46
